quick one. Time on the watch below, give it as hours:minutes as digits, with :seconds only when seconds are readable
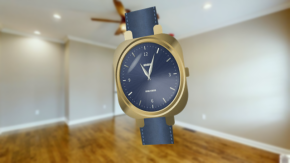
11:04
